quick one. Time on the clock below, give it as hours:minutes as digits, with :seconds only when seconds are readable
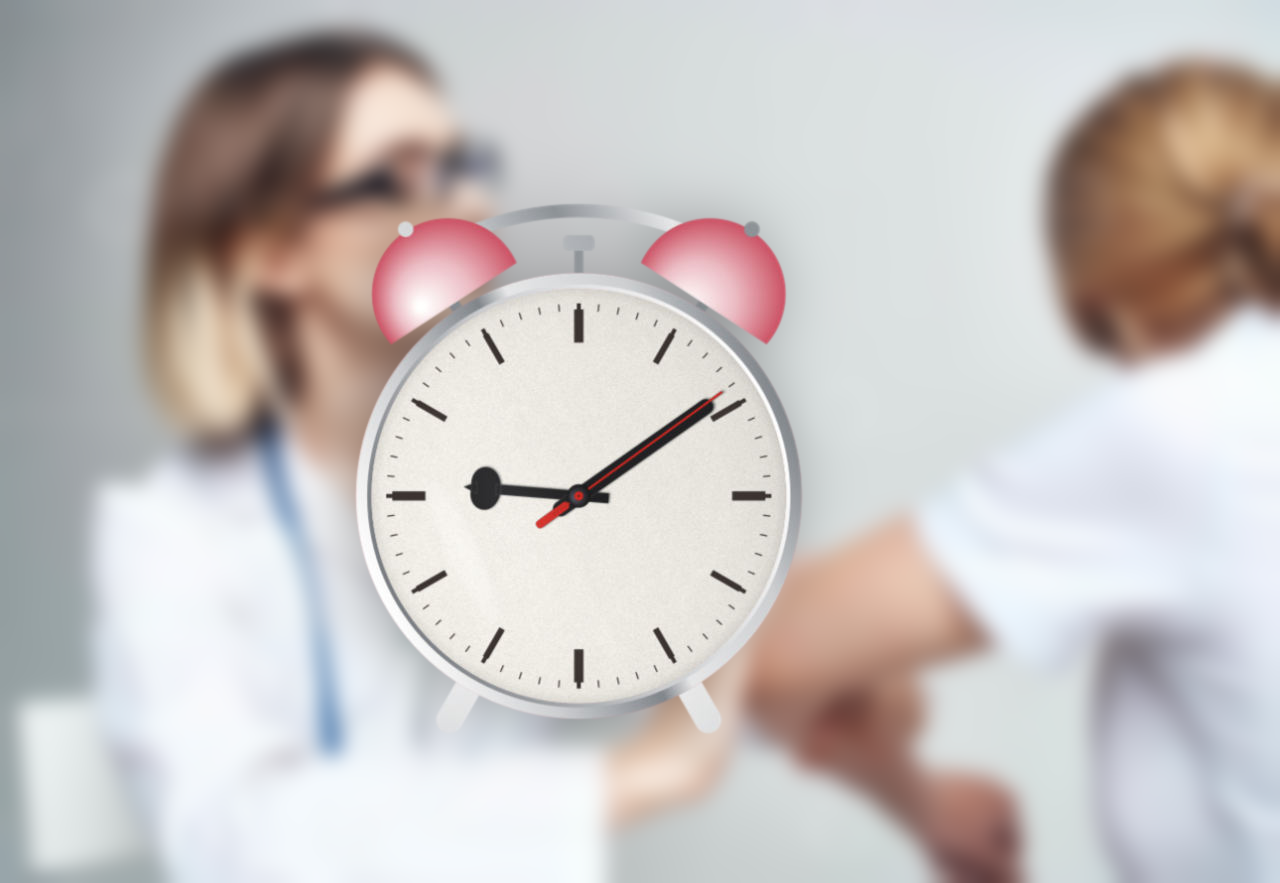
9:09:09
